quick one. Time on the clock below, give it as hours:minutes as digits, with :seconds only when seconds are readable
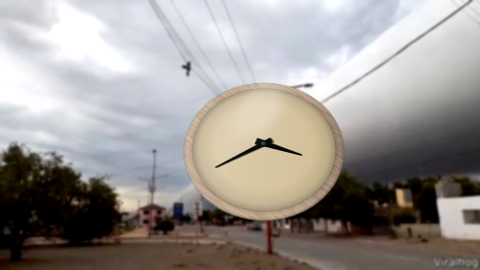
3:40
